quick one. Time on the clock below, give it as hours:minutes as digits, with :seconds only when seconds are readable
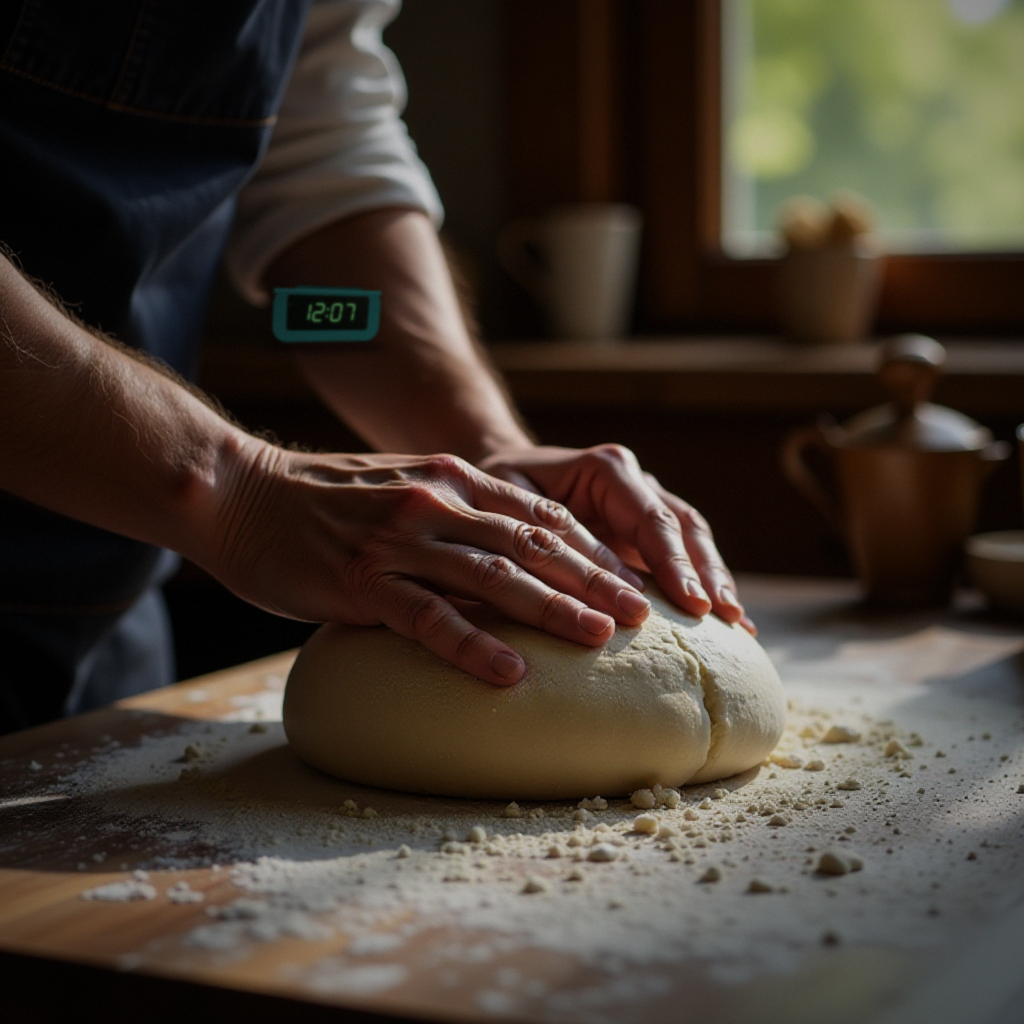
12:07
